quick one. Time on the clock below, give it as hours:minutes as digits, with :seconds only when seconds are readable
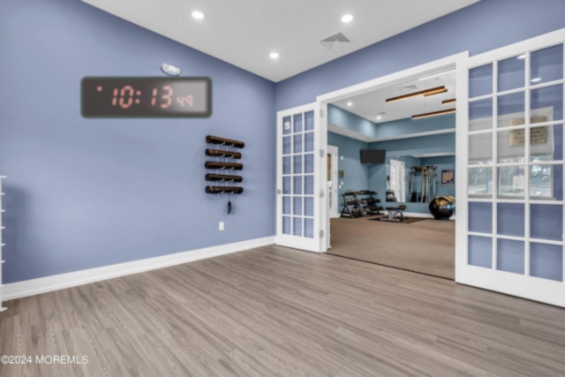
10:13:49
